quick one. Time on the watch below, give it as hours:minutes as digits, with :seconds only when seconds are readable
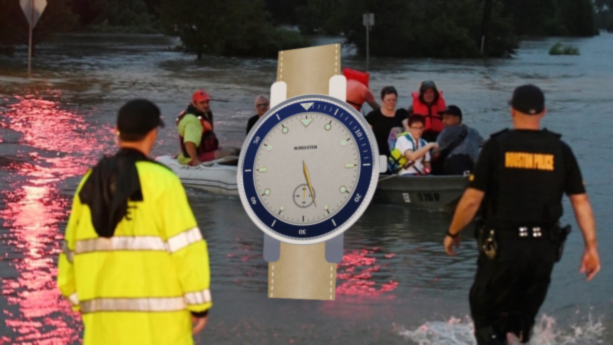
5:27
